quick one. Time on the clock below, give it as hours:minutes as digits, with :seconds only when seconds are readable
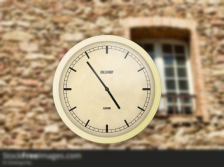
4:54
